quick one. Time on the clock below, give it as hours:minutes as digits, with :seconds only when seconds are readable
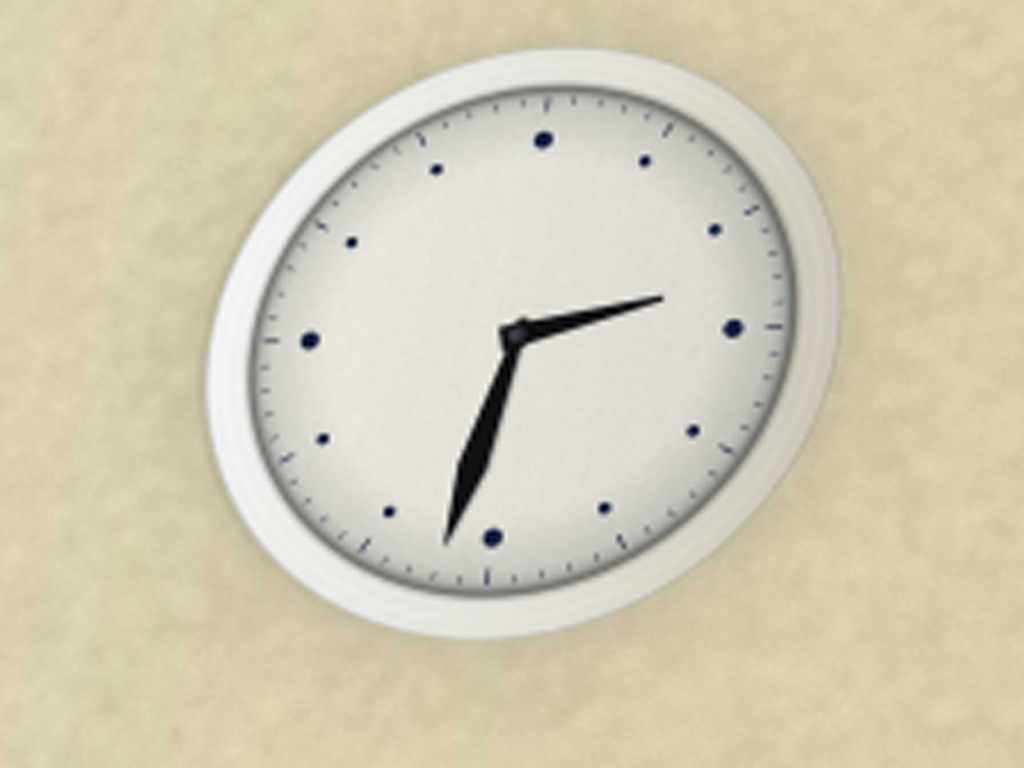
2:32
